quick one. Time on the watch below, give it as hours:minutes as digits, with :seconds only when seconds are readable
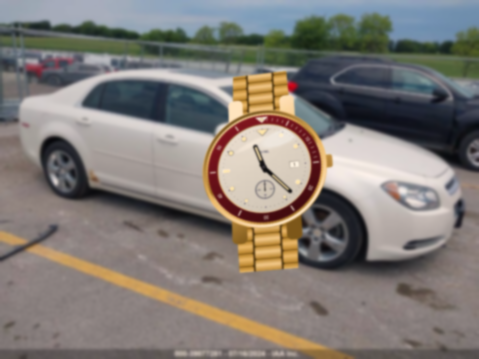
11:23
